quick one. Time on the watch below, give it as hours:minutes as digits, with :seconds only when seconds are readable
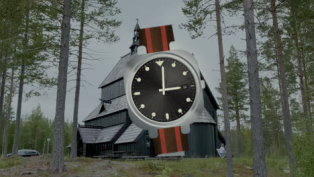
3:01
